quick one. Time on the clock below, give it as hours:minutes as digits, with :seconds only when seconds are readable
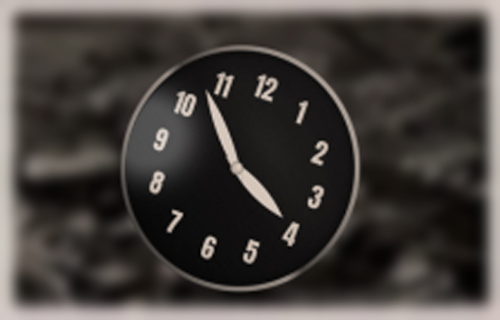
3:53
